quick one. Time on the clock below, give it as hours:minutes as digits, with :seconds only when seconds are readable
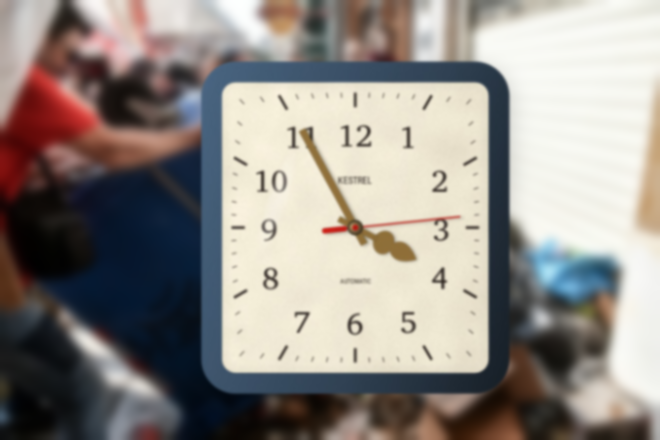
3:55:14
